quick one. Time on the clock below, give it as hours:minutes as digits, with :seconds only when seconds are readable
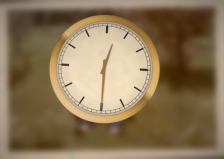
12:30
